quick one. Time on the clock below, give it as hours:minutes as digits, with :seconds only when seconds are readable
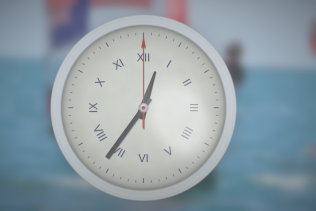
12:36:00
